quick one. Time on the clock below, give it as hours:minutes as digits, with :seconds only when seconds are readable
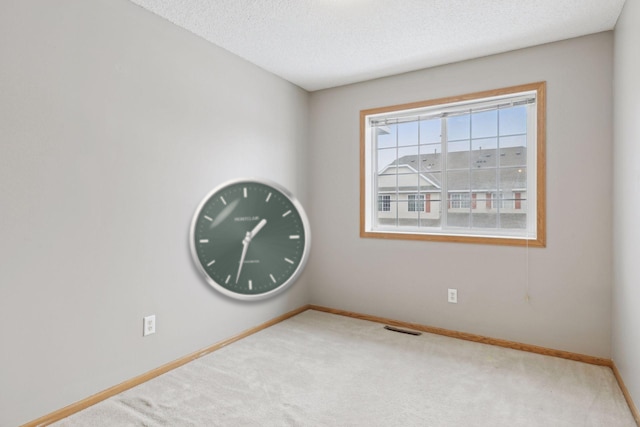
1:33
